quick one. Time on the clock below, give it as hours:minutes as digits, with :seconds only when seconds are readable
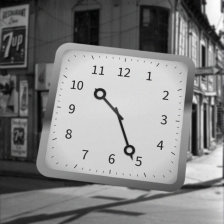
10:26
